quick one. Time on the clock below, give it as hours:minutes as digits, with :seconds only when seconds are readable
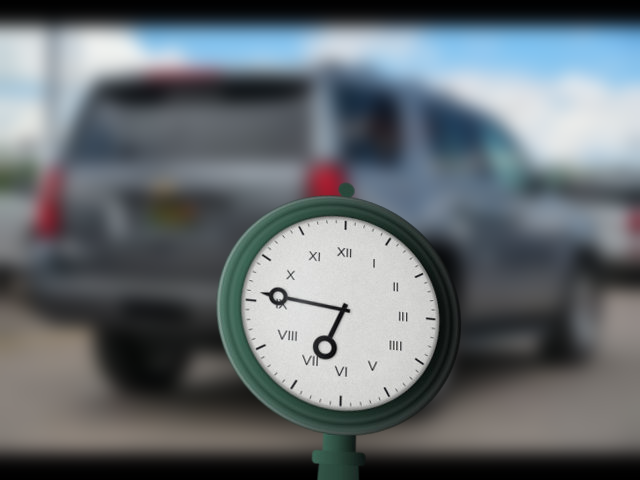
6:46
